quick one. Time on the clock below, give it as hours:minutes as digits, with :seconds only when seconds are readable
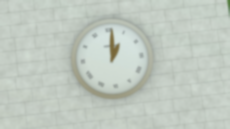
1:01
